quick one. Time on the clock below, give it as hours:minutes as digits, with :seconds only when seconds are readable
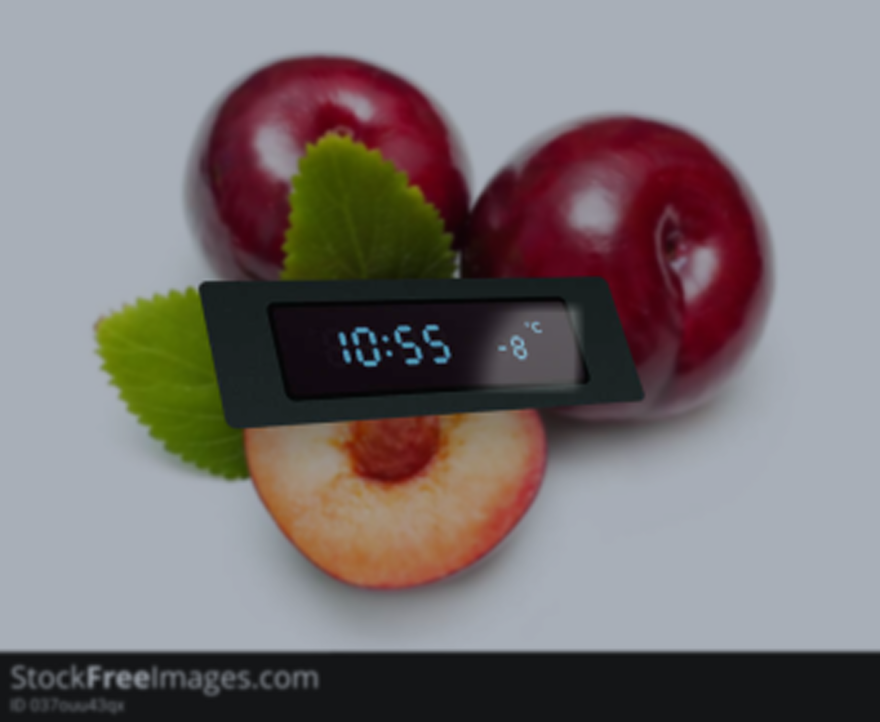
10:55
